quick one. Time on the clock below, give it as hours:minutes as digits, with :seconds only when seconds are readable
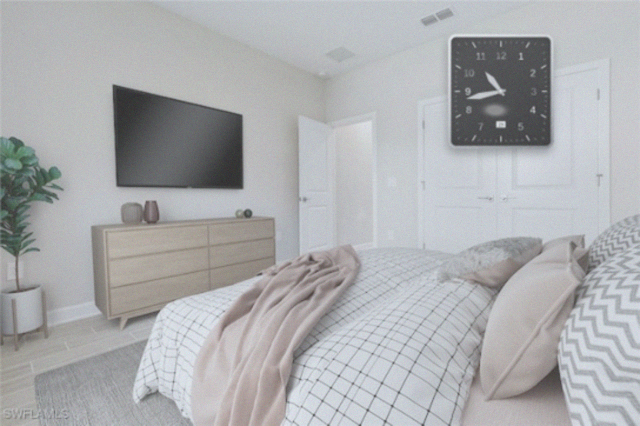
10:43
